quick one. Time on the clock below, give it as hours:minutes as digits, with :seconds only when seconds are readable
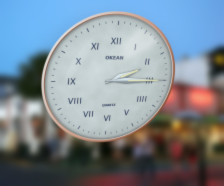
2:15
